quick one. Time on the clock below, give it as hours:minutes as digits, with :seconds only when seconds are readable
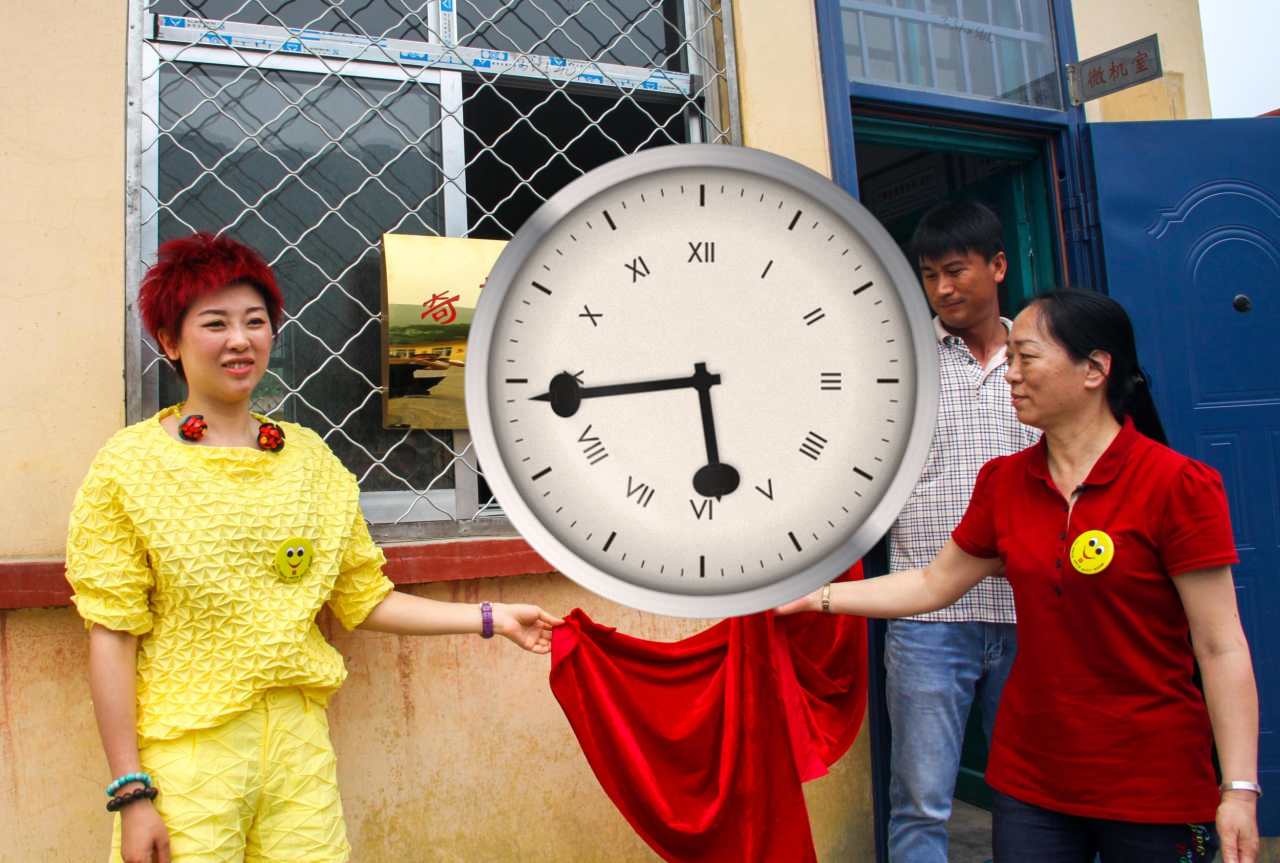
5:44
